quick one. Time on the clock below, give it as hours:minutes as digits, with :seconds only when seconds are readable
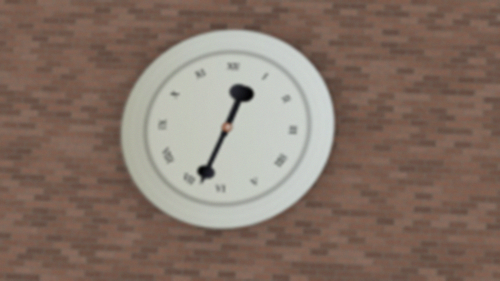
12:33
